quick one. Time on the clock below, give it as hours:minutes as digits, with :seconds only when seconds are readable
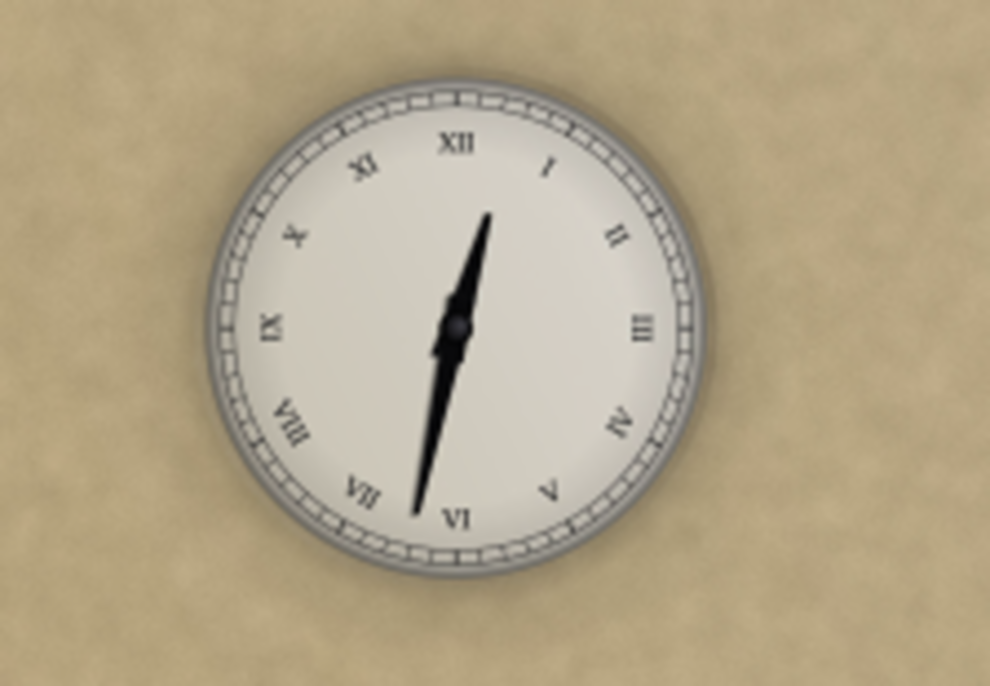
12:32
